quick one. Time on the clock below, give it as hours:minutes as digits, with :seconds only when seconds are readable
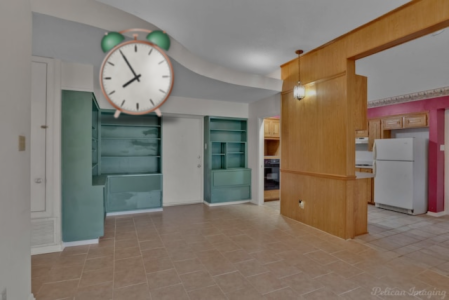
7:55
